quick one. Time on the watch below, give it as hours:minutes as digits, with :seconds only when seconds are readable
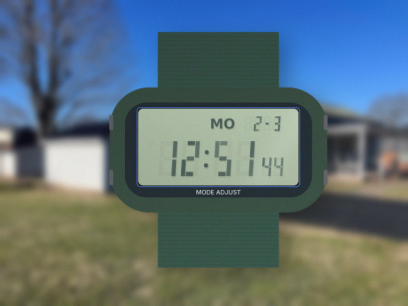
12:51:44
